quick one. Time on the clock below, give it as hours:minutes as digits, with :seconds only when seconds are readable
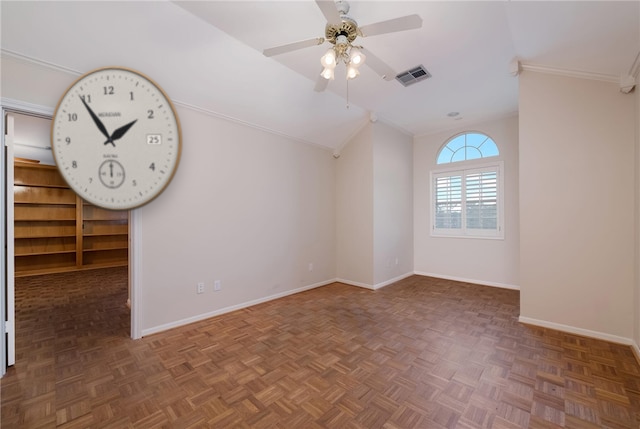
1:54
